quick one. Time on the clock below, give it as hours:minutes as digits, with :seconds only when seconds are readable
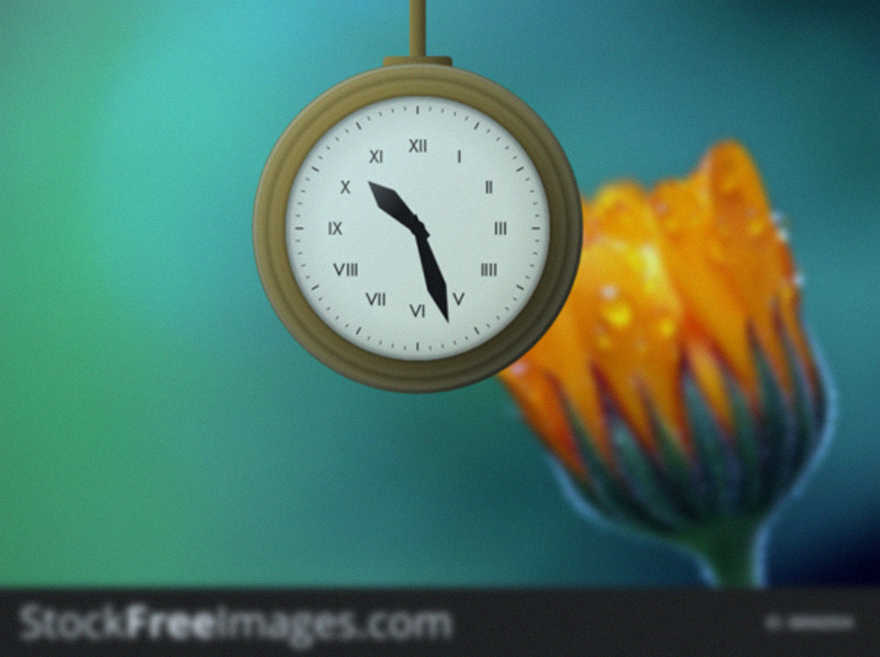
10:27
